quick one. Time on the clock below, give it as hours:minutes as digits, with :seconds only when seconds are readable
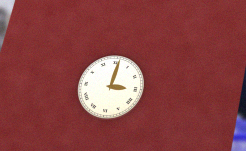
3:01
